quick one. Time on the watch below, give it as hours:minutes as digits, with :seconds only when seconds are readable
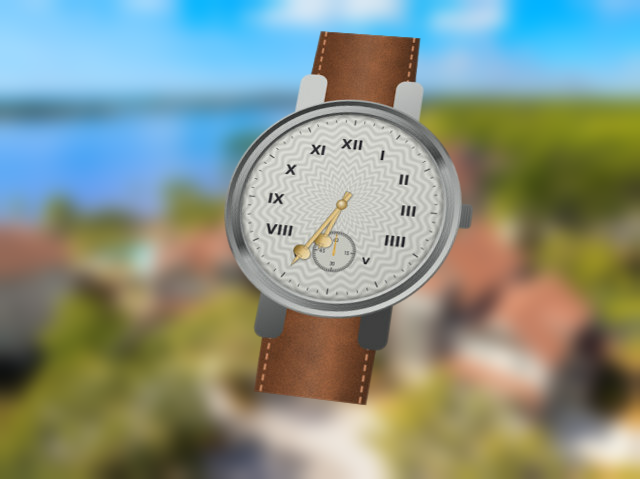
6:35
